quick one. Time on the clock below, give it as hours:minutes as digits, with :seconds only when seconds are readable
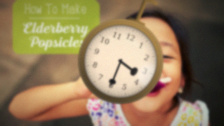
3:30
